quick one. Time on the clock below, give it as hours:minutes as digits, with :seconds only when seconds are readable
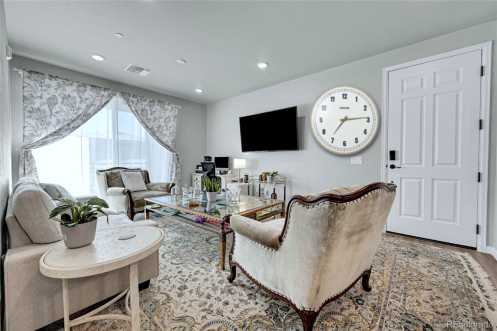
7:14
